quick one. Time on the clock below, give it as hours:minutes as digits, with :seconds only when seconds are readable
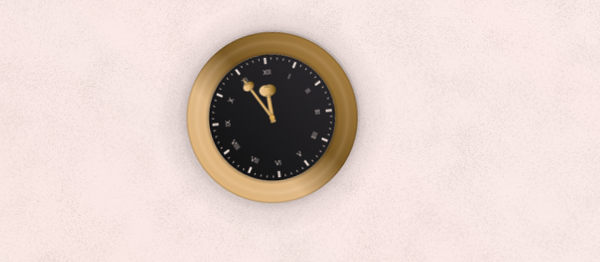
11:55
